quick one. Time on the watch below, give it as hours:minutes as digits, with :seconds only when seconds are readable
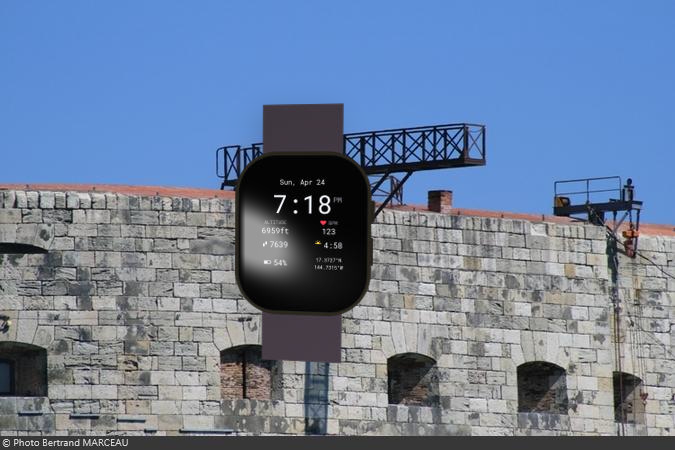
7:18
